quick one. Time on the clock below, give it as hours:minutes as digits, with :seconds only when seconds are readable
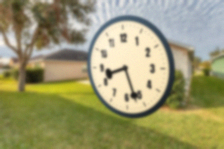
8:27
